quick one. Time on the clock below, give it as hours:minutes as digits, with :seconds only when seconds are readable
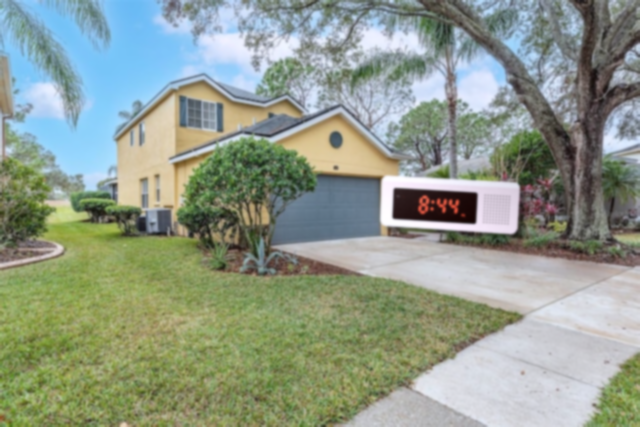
8:44
